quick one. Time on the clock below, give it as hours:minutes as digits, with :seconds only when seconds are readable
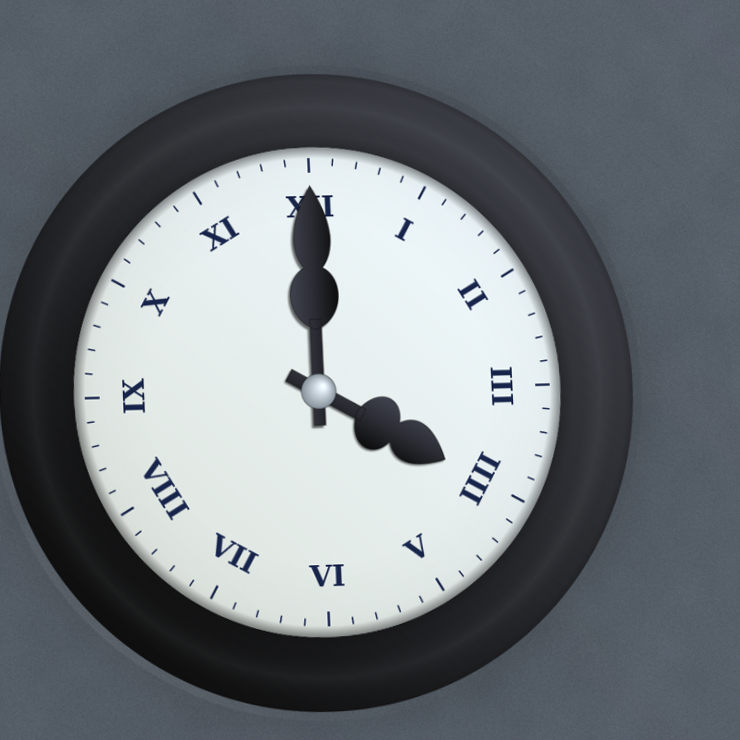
4:00
